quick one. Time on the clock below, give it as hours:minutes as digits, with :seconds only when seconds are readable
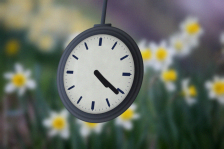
4:21
